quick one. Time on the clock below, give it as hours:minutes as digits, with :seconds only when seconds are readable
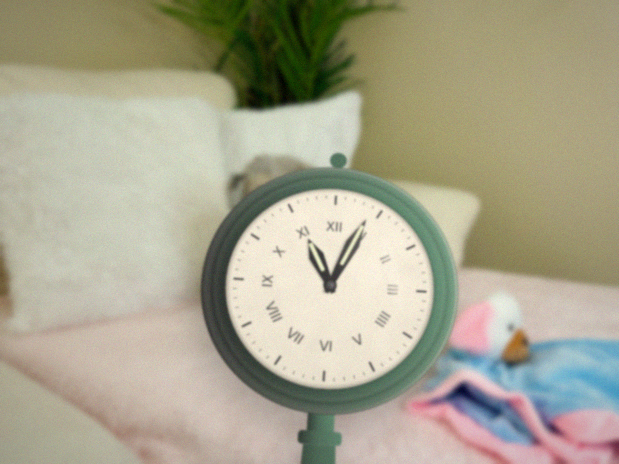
11:04
